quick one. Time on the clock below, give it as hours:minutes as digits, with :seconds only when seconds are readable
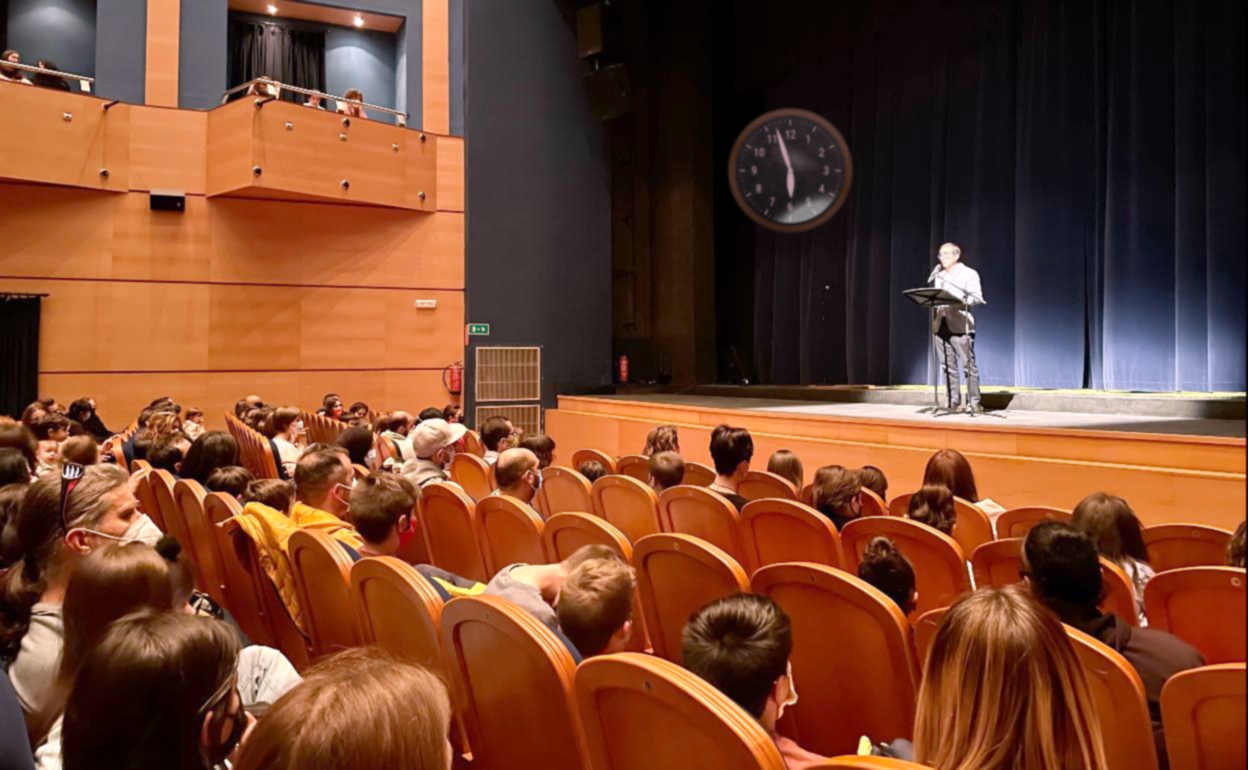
5:57
